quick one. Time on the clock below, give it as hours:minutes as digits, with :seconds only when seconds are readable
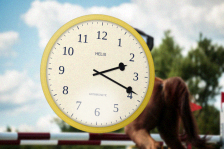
2:19
